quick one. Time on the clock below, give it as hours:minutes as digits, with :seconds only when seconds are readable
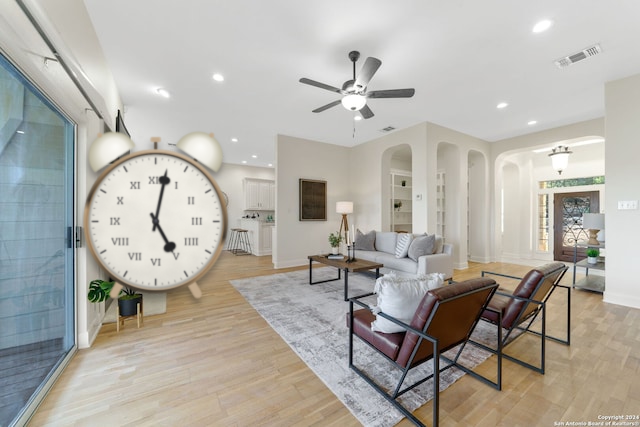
5:02
